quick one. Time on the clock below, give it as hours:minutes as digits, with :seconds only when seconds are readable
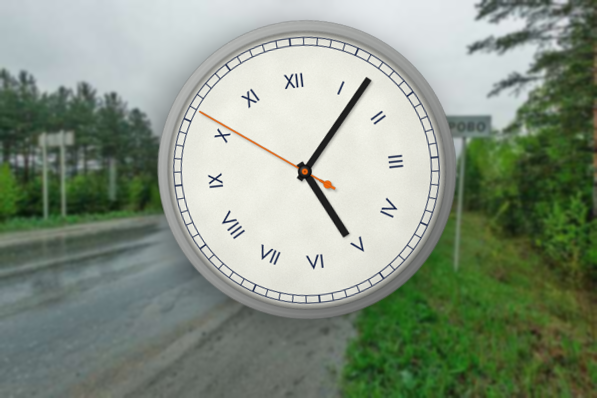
5:06:51
